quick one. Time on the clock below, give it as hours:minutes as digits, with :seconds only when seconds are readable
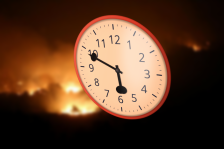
5:49
